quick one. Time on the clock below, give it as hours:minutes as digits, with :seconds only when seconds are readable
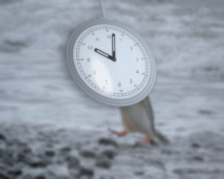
10:02
